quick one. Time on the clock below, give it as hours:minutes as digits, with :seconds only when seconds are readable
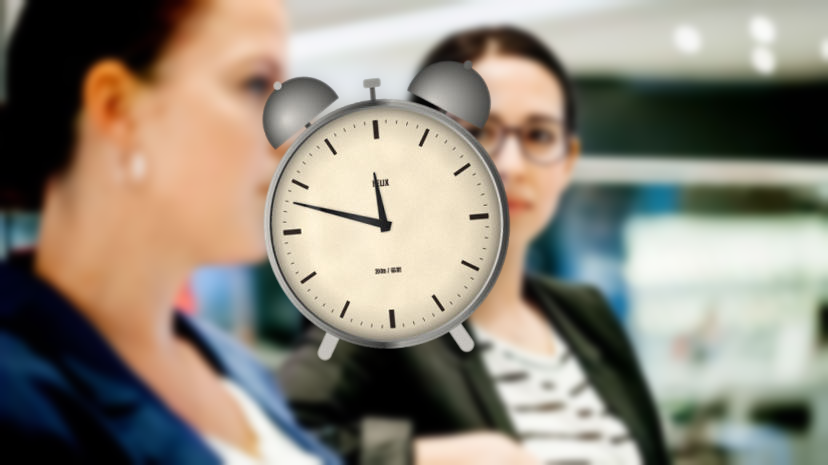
11:48
